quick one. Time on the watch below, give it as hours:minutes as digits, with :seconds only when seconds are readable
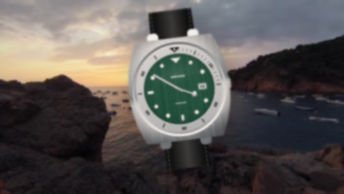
3:51
